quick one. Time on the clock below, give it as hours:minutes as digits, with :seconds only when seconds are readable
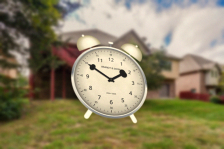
1:50
